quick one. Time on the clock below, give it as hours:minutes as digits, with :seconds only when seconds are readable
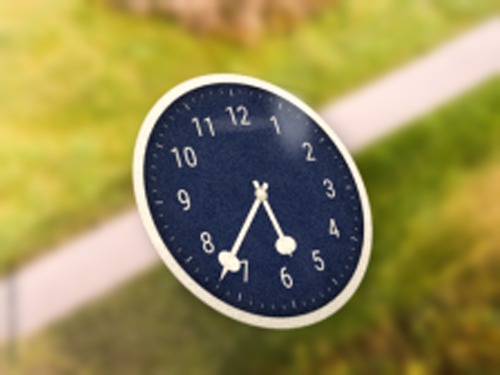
5:37
